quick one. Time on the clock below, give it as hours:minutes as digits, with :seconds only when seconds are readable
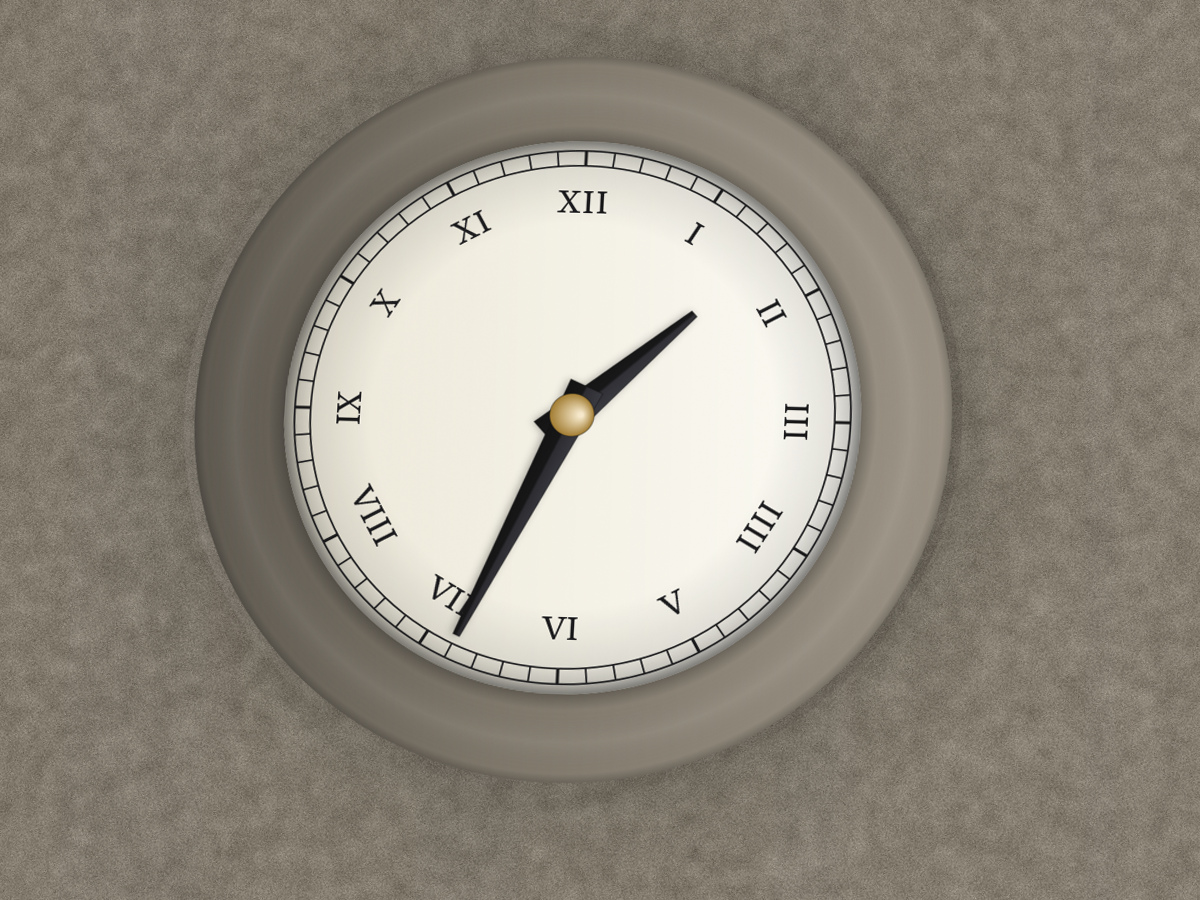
1:34
